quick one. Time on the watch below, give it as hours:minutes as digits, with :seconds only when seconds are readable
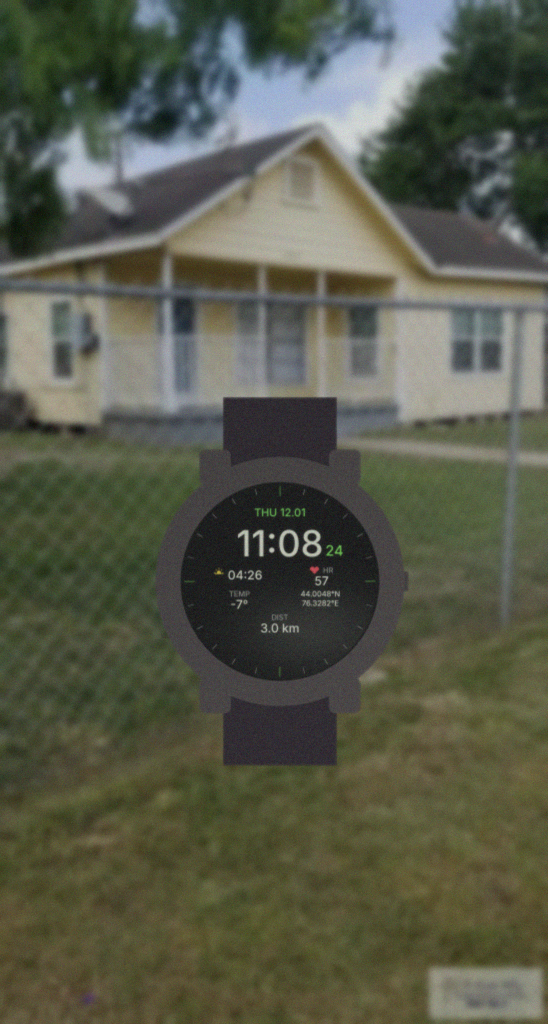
11:08:24
